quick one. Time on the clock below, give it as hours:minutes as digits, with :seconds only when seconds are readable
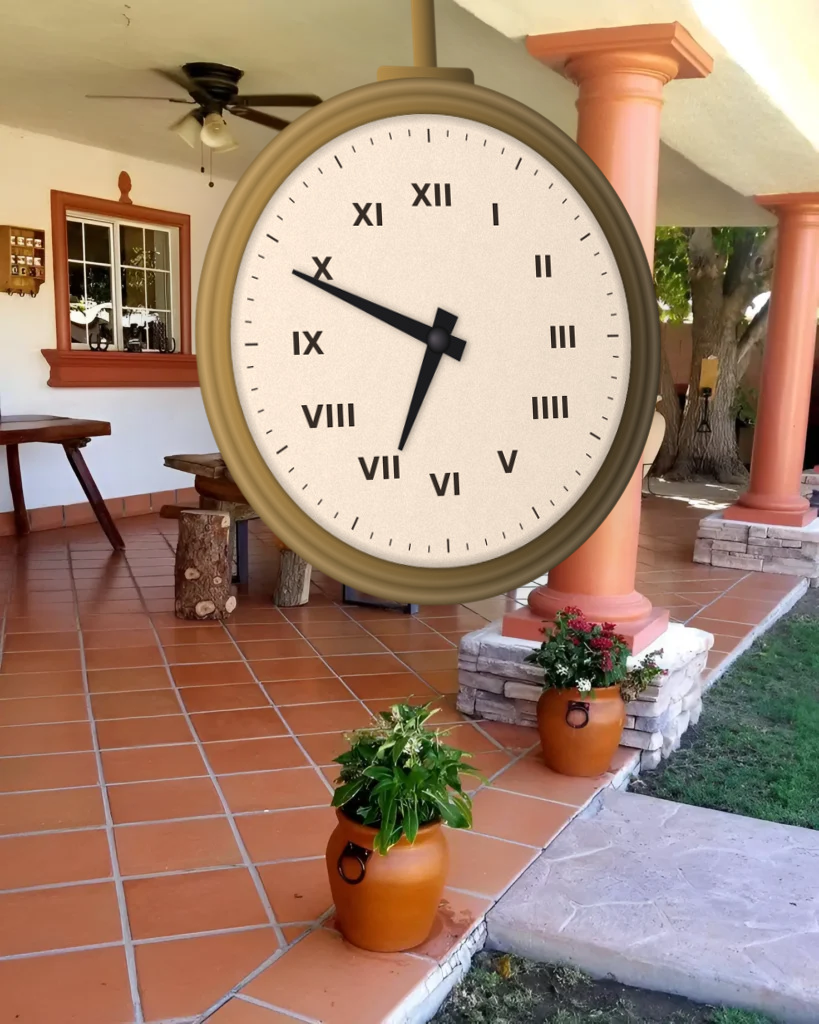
6:49
